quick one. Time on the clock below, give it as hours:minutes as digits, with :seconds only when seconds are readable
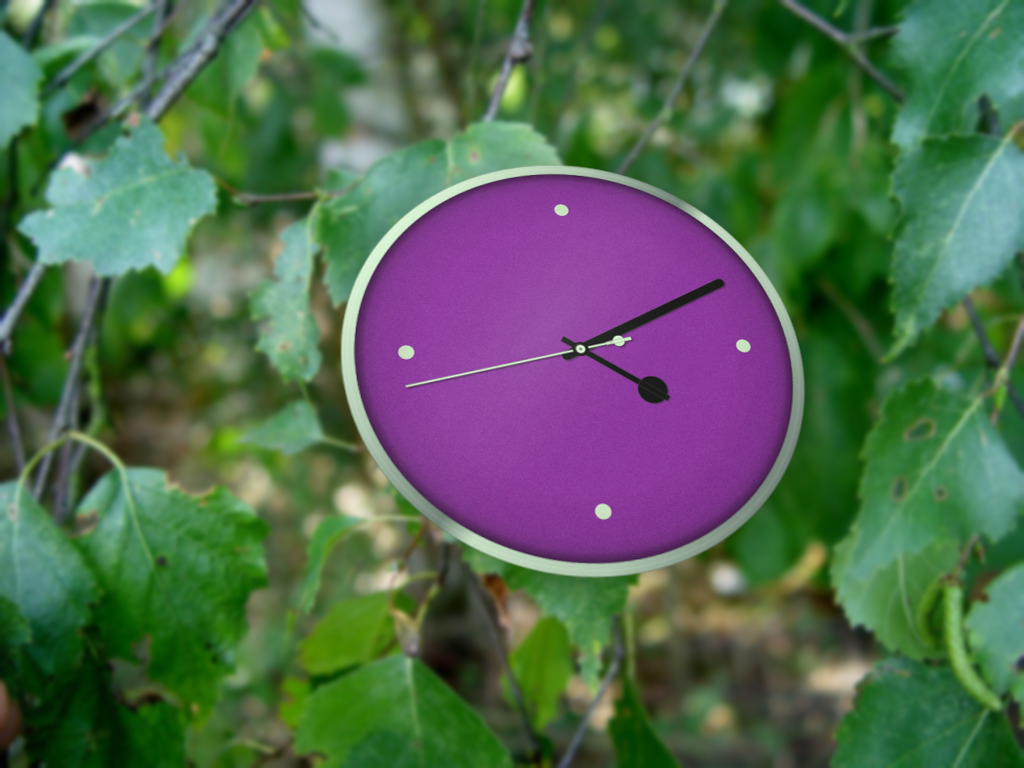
4:10:43
